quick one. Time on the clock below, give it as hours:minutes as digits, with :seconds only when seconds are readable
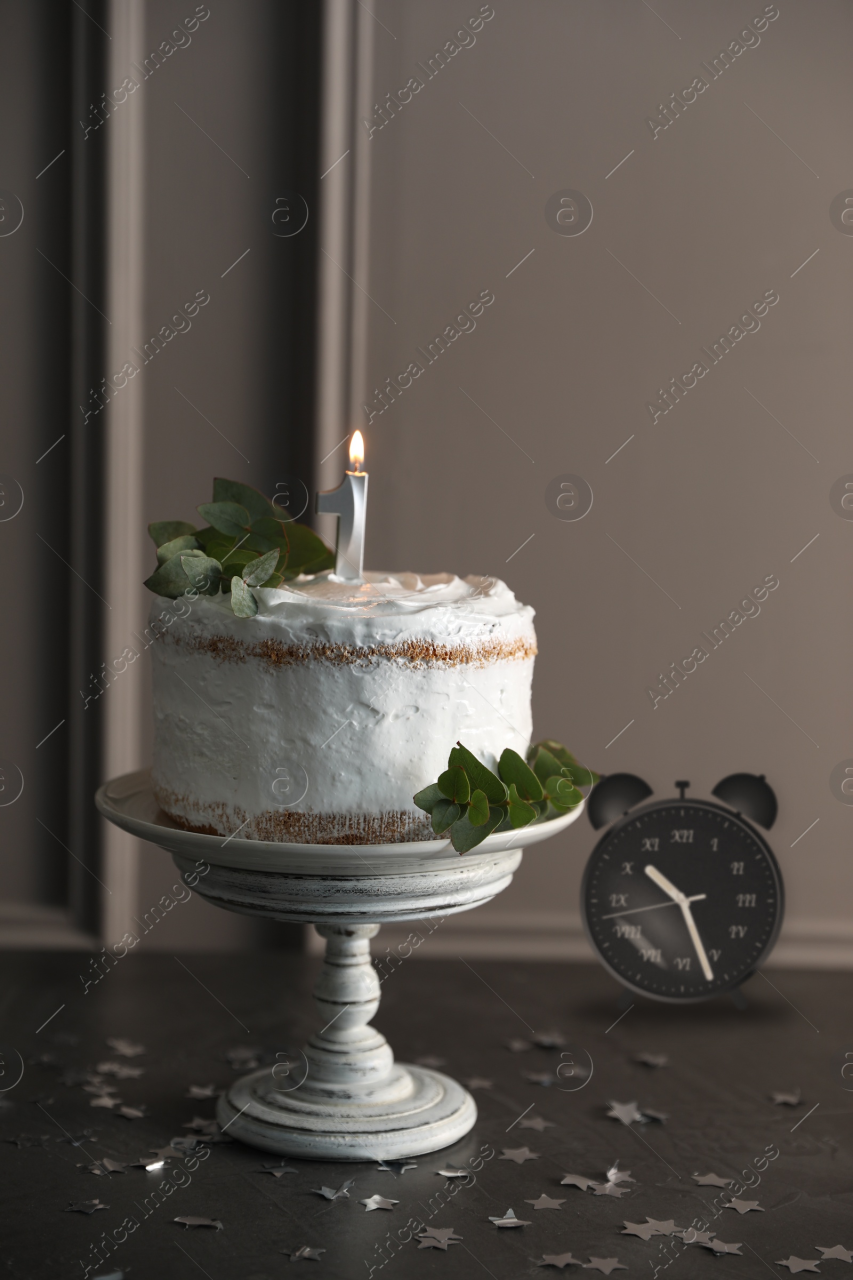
10:26:43
